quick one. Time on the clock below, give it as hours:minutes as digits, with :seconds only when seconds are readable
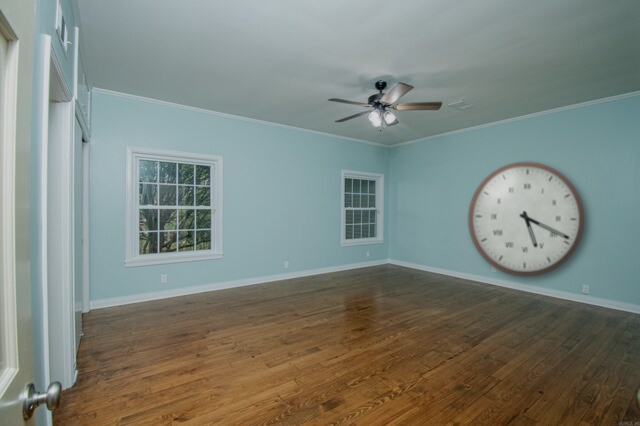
5:19
